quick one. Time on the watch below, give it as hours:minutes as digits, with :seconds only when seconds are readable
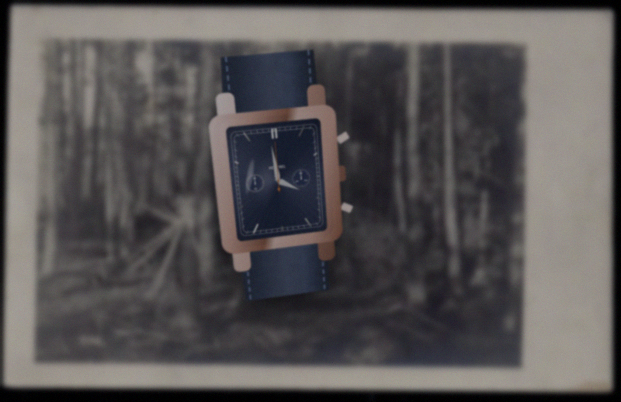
3:59
